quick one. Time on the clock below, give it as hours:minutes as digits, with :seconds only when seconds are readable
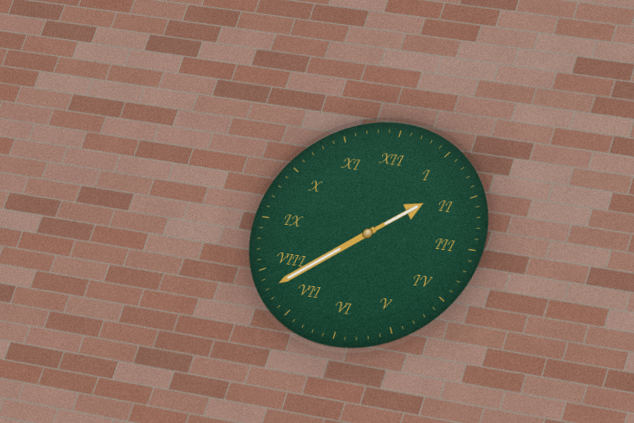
1:38
